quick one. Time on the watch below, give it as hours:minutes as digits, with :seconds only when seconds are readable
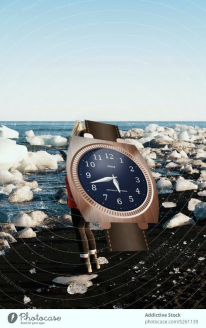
5:42
